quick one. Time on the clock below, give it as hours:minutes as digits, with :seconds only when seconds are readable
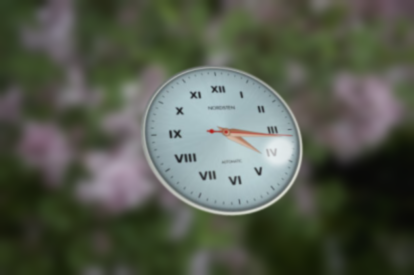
4:16:16
